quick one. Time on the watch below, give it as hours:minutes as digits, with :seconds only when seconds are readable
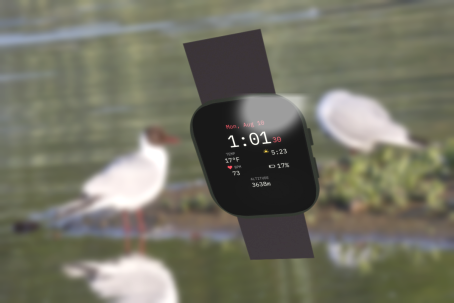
1:01
